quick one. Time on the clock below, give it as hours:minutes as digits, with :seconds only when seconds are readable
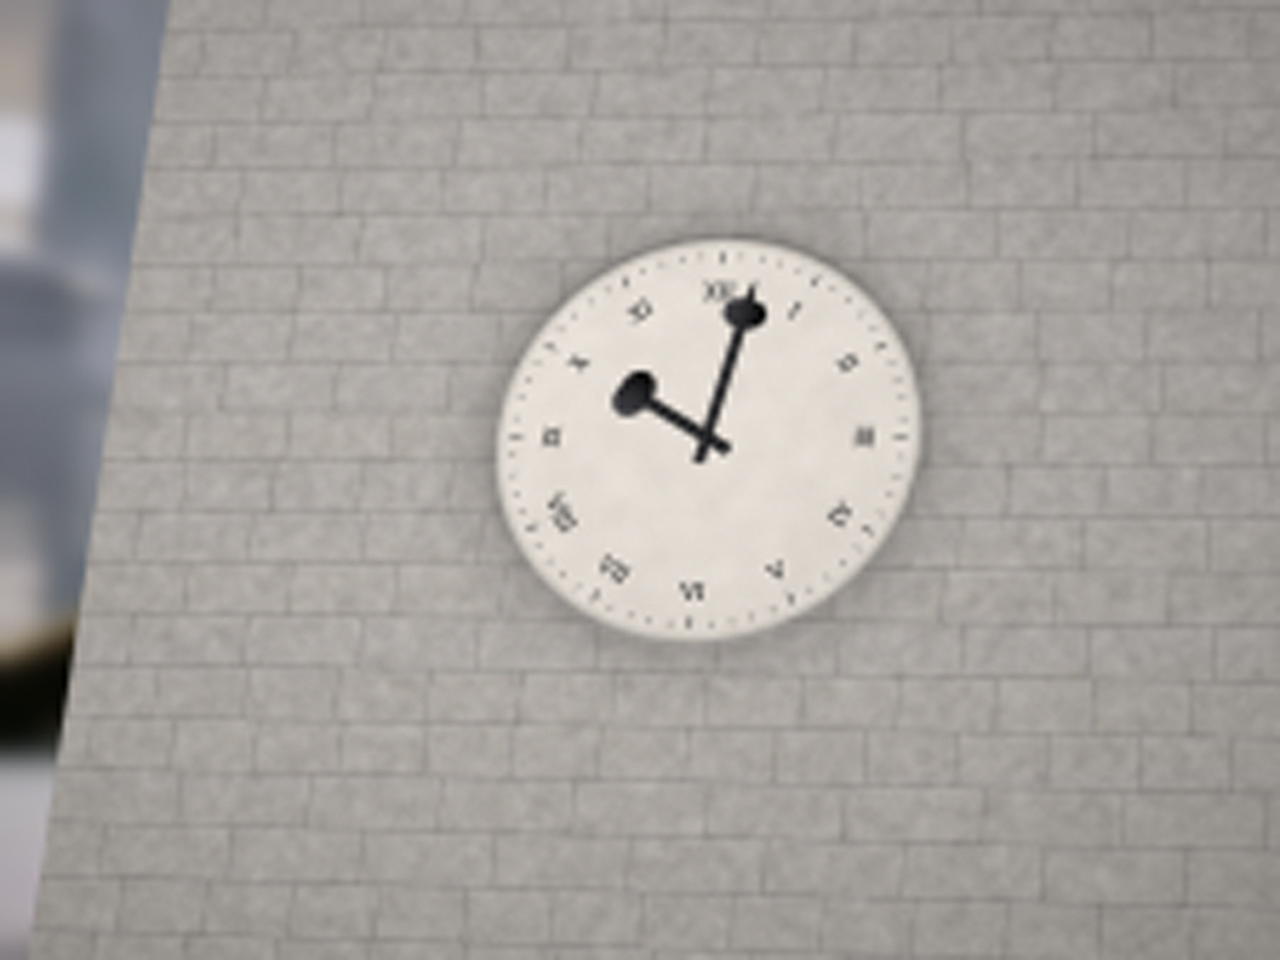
10:02
